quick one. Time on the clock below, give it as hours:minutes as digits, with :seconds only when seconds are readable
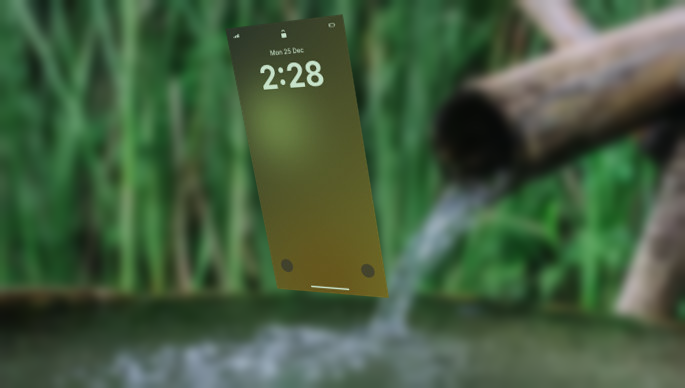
2:28
